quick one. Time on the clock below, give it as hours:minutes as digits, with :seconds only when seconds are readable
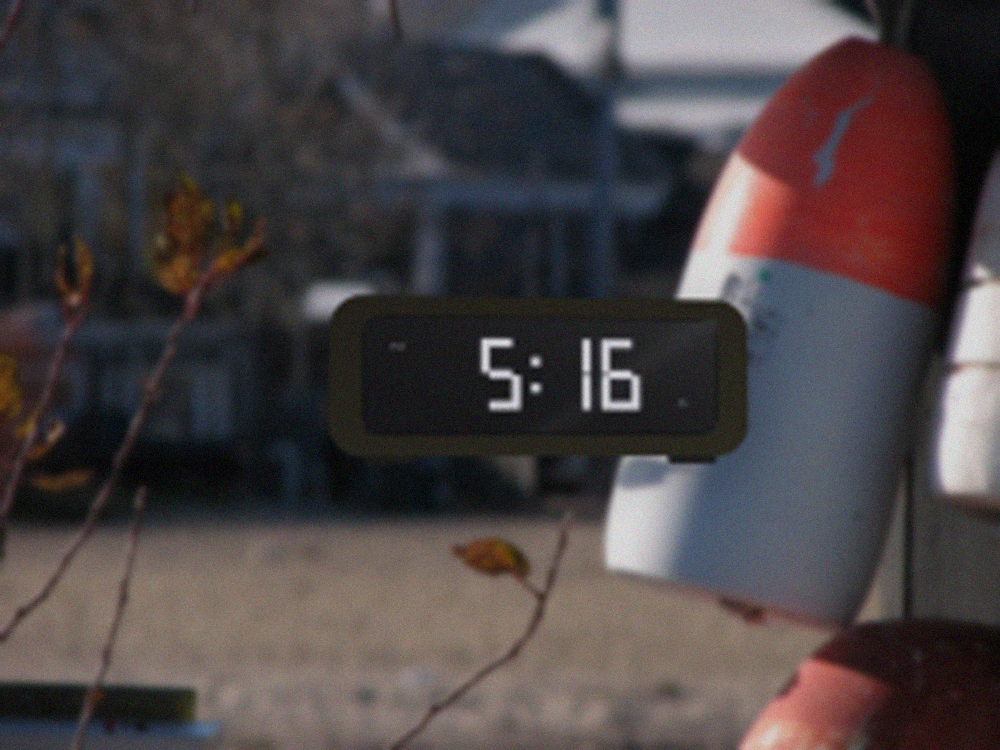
5:16
